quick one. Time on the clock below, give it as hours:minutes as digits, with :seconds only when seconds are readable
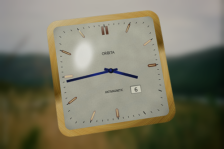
3:44
